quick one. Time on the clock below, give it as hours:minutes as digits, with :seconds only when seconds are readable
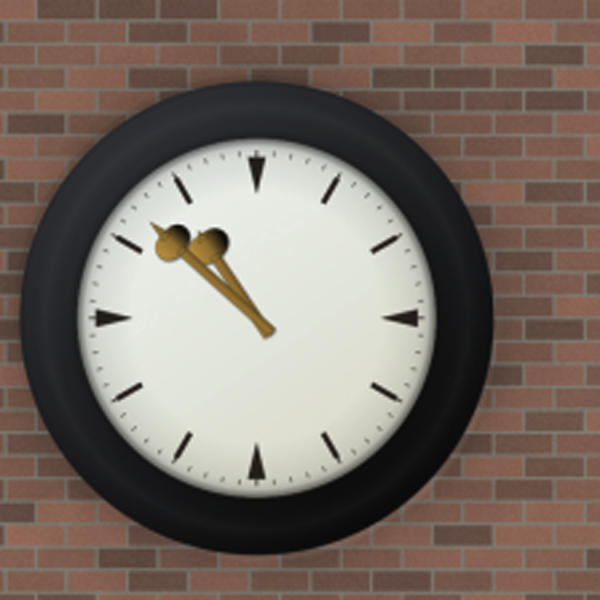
10:52
